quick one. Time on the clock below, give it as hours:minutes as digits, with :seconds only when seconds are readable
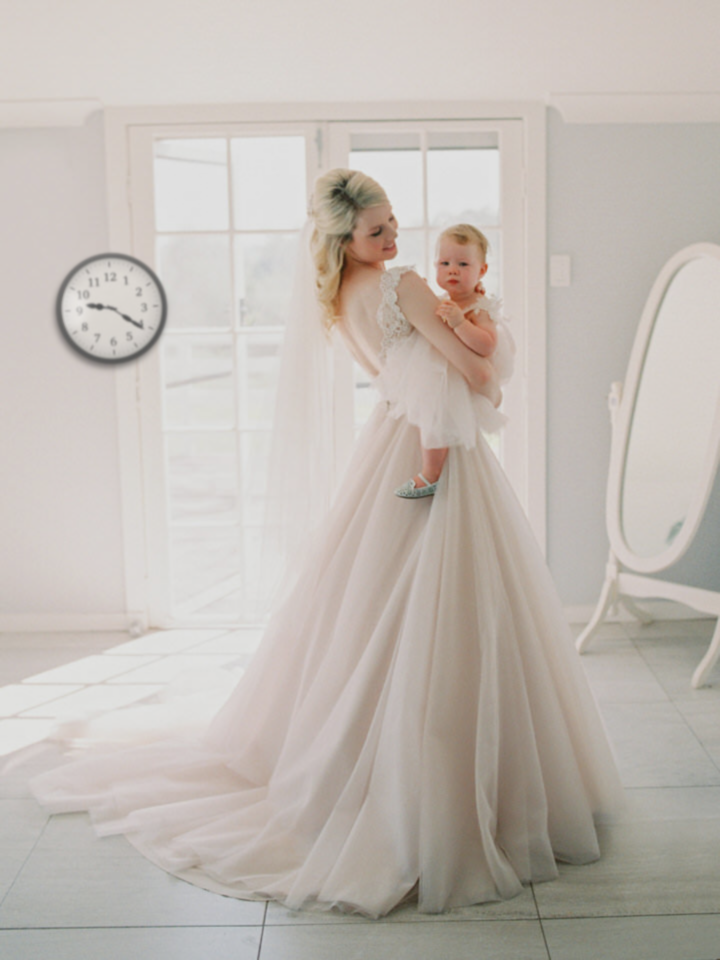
9:21
